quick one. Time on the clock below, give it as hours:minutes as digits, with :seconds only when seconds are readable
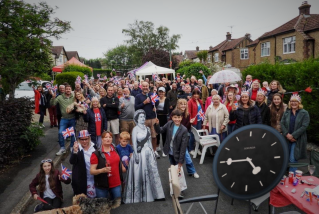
4:45
